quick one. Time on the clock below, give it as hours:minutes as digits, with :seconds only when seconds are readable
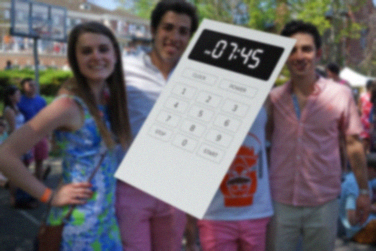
7:45
